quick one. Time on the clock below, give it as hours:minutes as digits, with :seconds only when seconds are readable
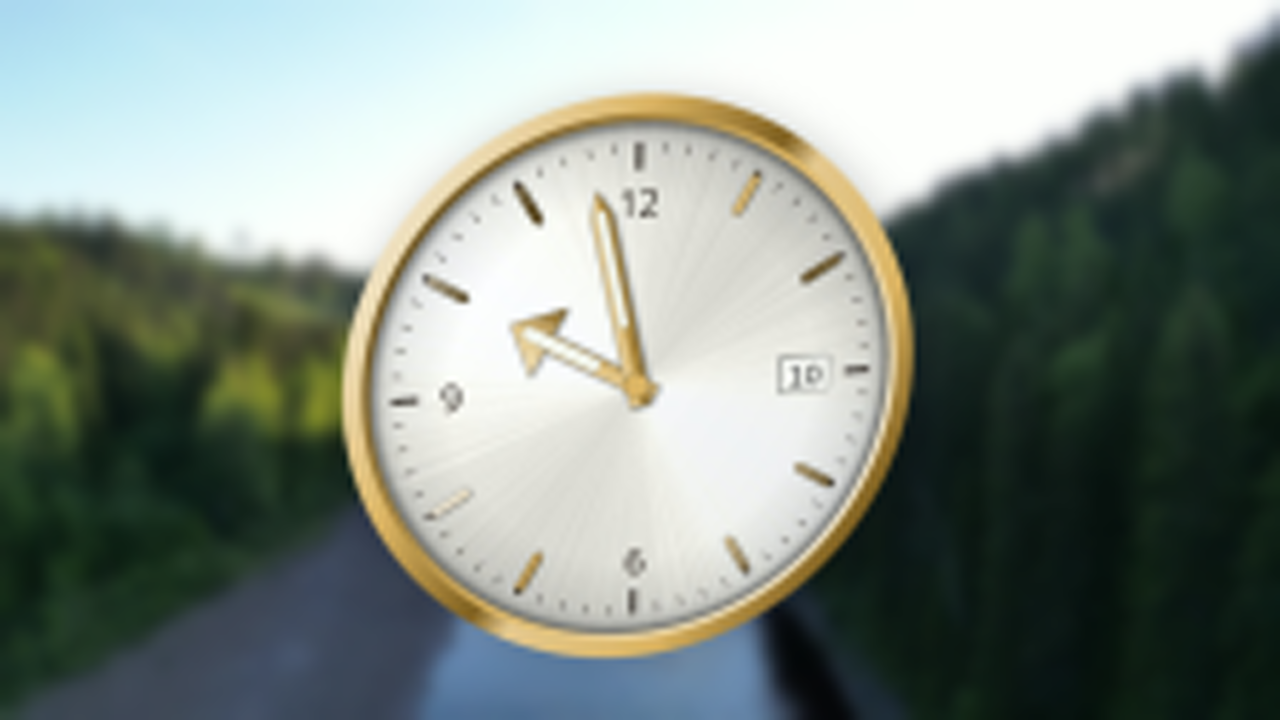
9:58
